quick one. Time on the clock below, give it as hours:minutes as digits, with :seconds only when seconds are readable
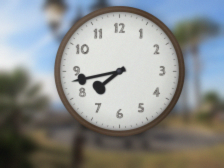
7:43
